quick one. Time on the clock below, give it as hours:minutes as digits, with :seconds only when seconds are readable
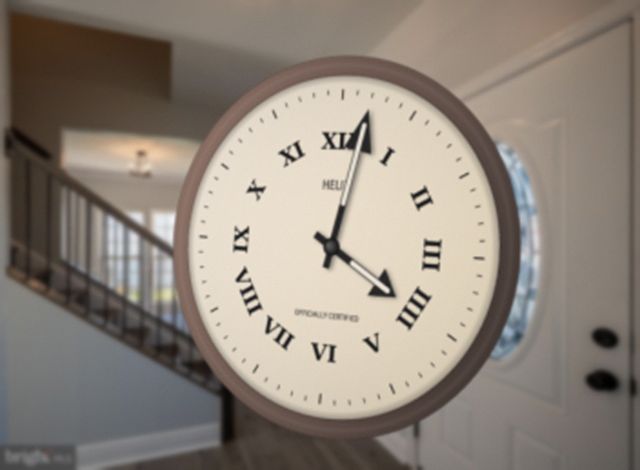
4:02
